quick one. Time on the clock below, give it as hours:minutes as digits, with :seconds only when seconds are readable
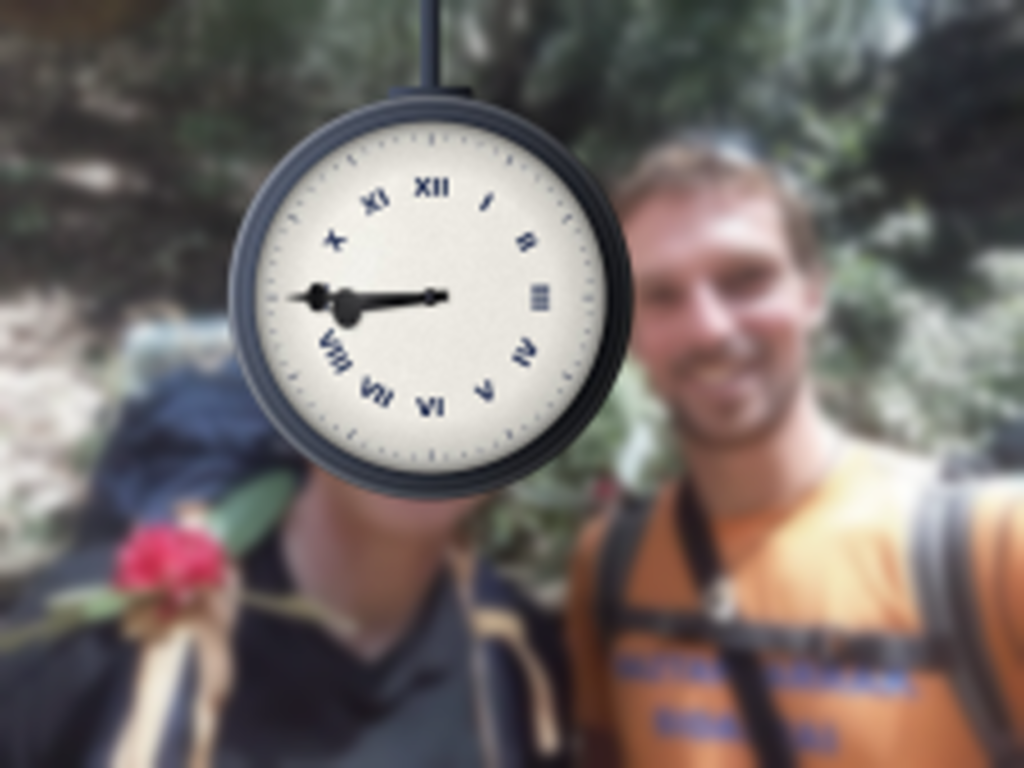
8:45
